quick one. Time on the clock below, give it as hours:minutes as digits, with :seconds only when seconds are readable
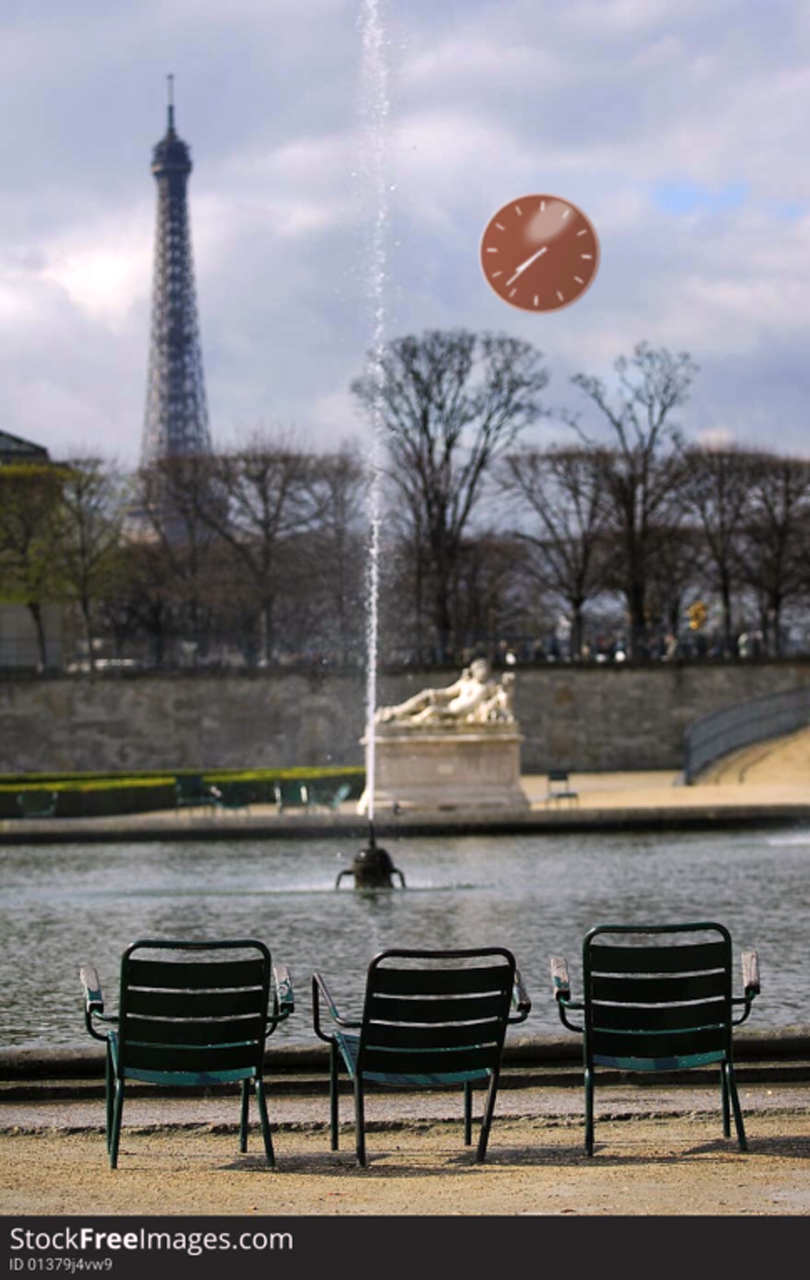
7:37
